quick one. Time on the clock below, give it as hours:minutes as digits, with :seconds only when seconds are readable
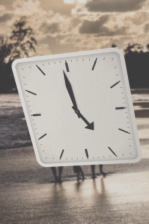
4:59
